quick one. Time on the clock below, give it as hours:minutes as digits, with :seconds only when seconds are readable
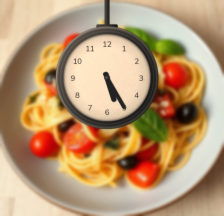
5:25
